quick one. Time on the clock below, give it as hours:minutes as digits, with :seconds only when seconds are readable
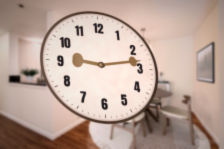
9:13
